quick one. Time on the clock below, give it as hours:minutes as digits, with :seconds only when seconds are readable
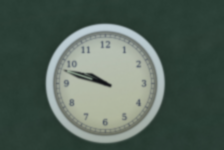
9:48
